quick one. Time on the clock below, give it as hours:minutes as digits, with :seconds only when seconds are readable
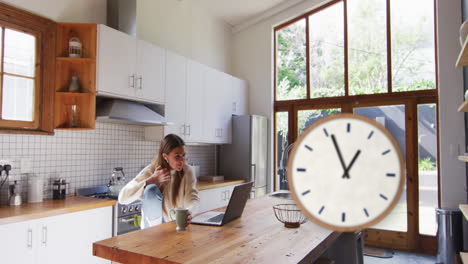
12:56
